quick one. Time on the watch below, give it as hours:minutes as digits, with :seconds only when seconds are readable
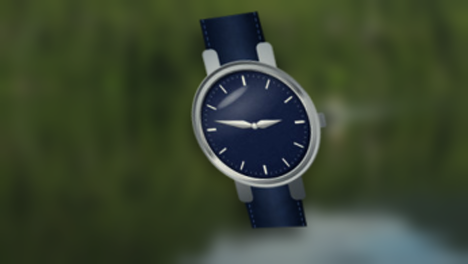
2:47
